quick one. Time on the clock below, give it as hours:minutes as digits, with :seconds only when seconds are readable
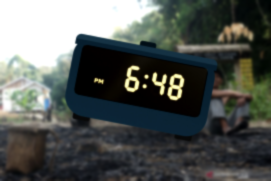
6:48
